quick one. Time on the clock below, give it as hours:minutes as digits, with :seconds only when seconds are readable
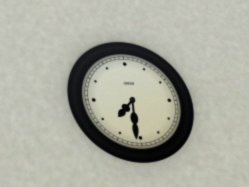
7:31
